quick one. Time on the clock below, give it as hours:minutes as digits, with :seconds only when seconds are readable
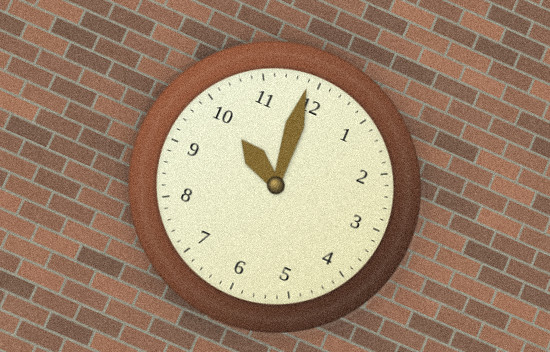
9:59
